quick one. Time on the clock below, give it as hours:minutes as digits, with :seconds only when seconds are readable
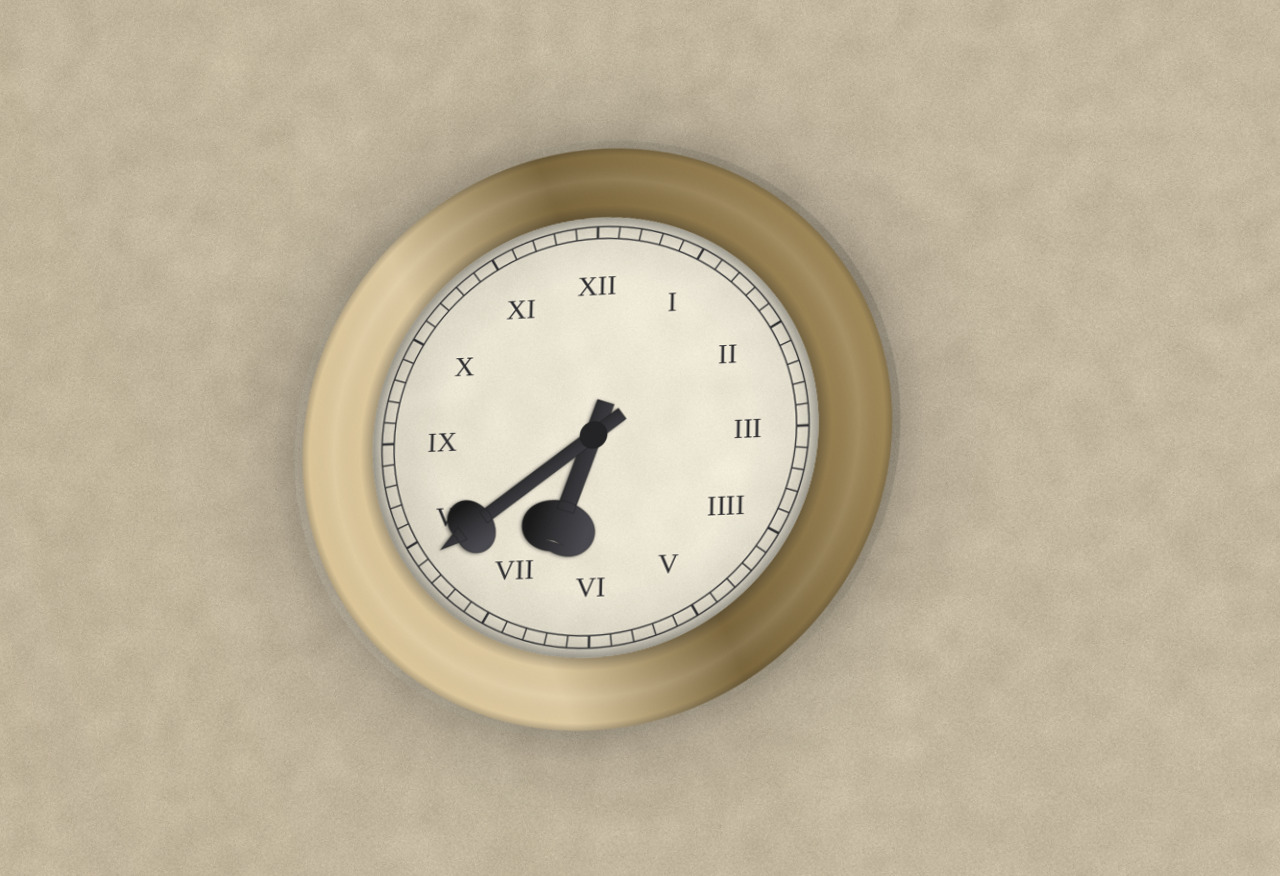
6:39
